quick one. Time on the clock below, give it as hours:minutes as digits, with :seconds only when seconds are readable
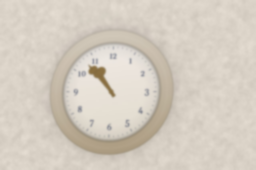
10:53
